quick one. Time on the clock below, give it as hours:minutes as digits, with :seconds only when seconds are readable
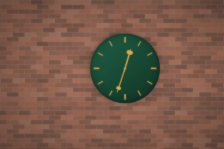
12:33
